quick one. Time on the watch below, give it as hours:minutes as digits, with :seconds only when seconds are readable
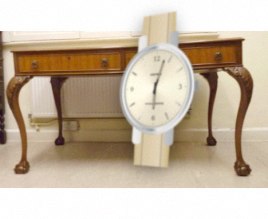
6:03
